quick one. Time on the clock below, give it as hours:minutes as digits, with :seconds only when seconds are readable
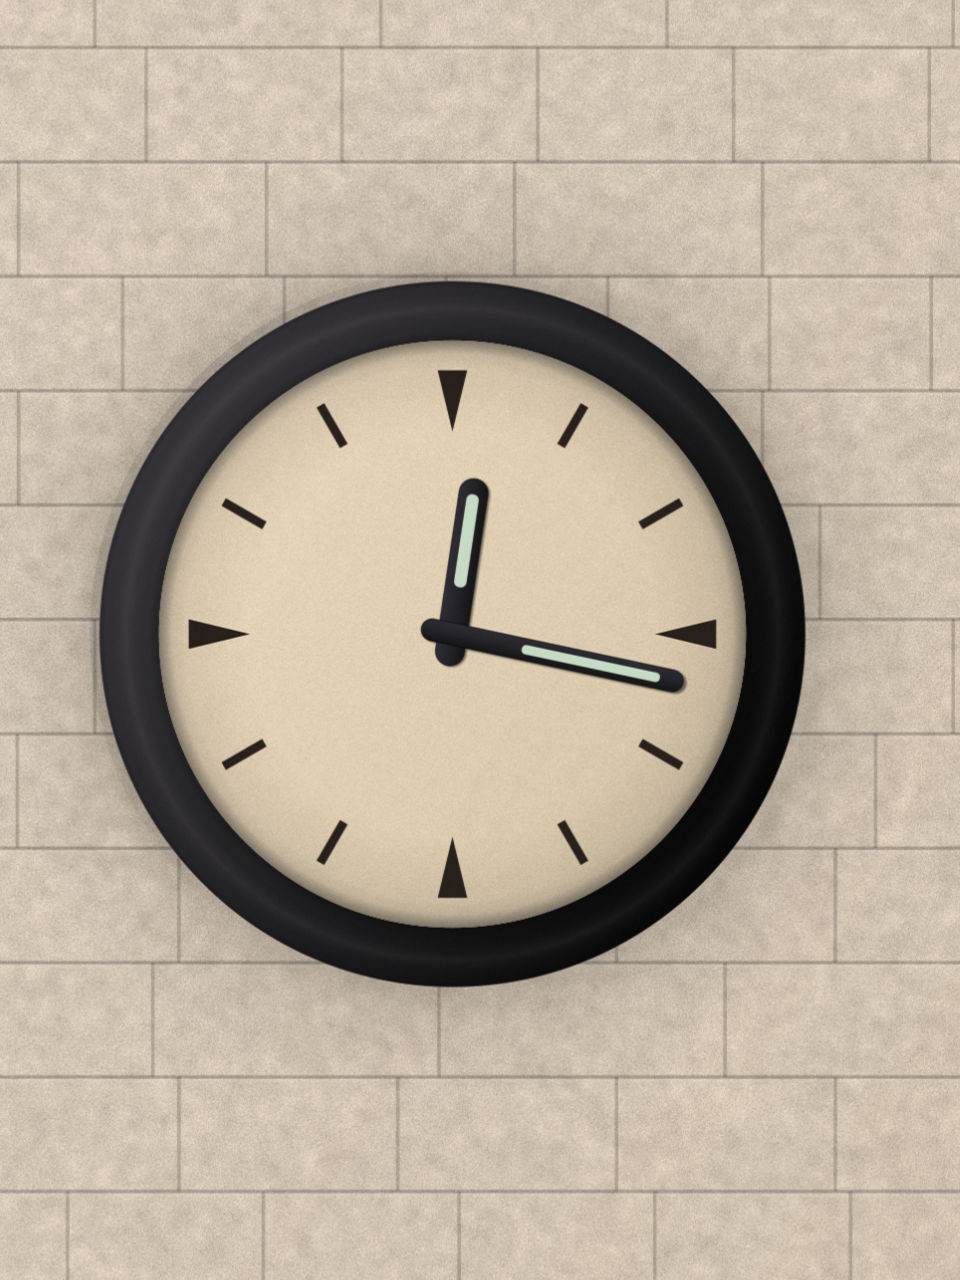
12:17
